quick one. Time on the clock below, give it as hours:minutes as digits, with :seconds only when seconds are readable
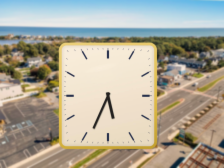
5:34
